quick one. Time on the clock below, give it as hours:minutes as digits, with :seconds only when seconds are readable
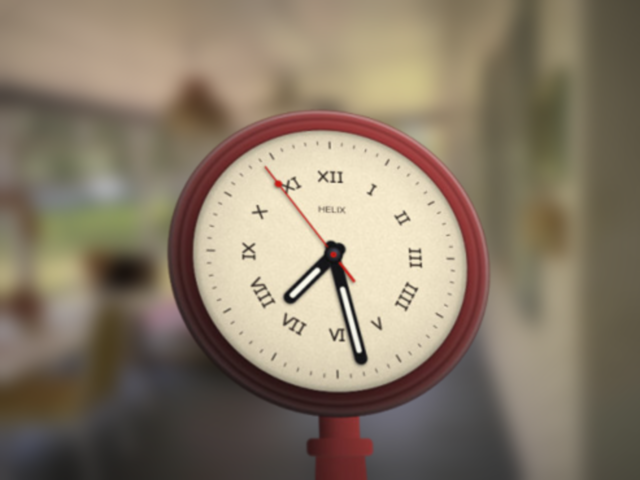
7:27:54
